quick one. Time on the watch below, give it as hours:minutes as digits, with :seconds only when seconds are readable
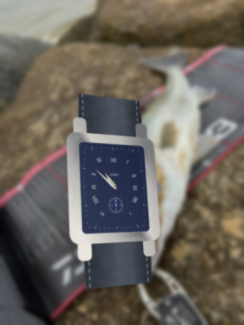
10:52
